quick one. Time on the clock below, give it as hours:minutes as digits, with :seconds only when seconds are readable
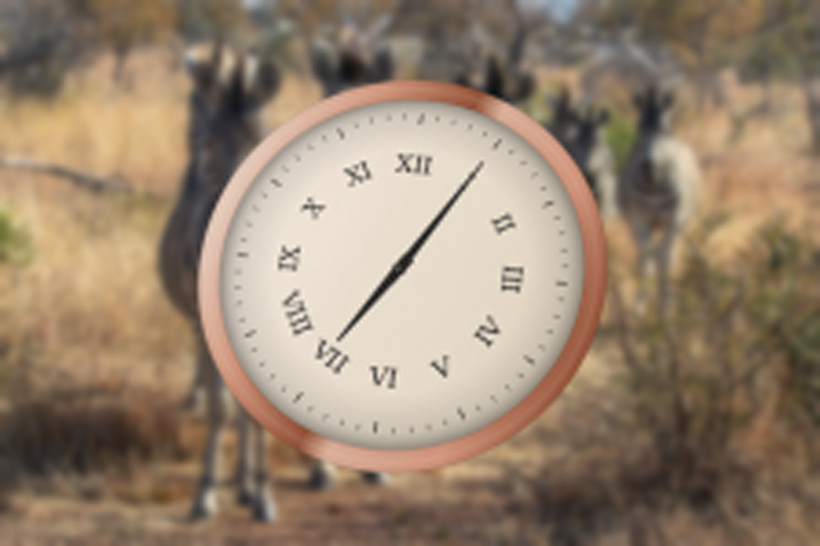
7:05
